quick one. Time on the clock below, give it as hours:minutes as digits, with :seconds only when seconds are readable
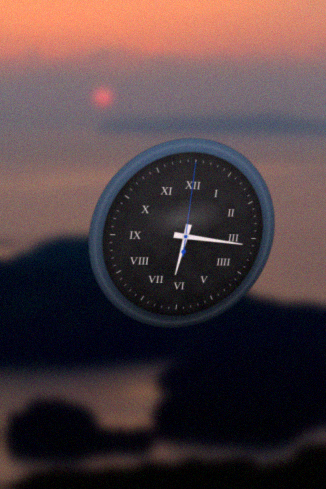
6:16:00
